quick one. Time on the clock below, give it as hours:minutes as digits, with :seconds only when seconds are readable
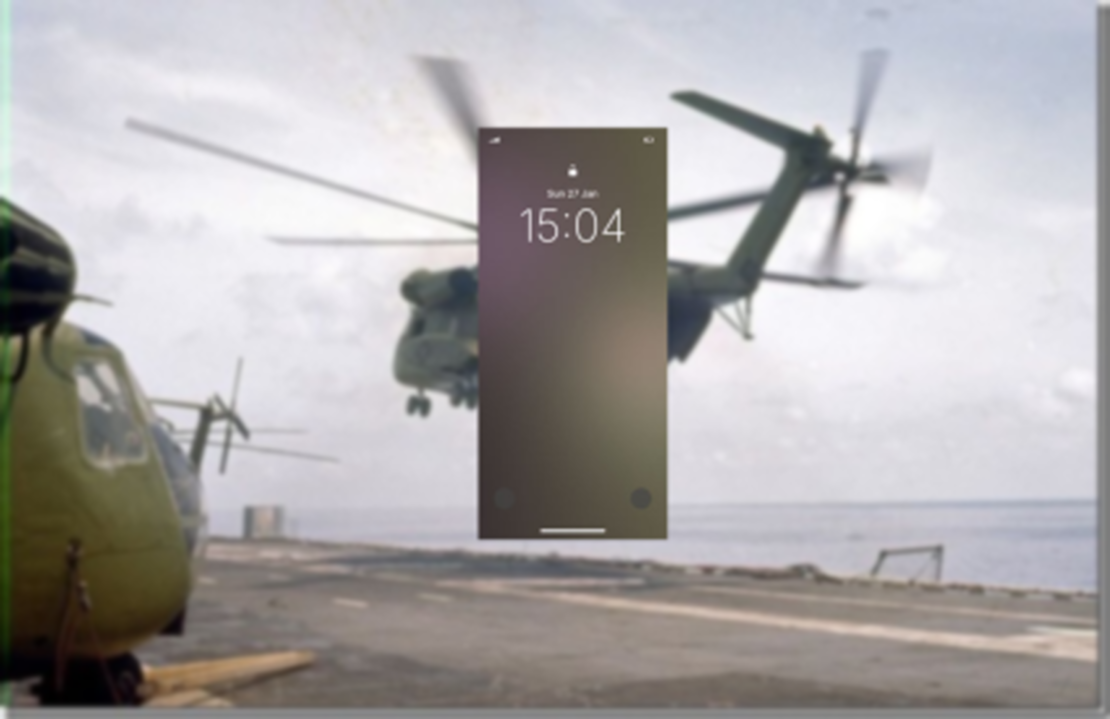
15:04
